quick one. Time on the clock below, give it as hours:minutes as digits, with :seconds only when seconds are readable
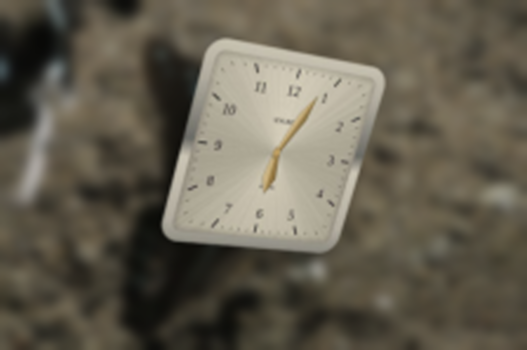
6:04
